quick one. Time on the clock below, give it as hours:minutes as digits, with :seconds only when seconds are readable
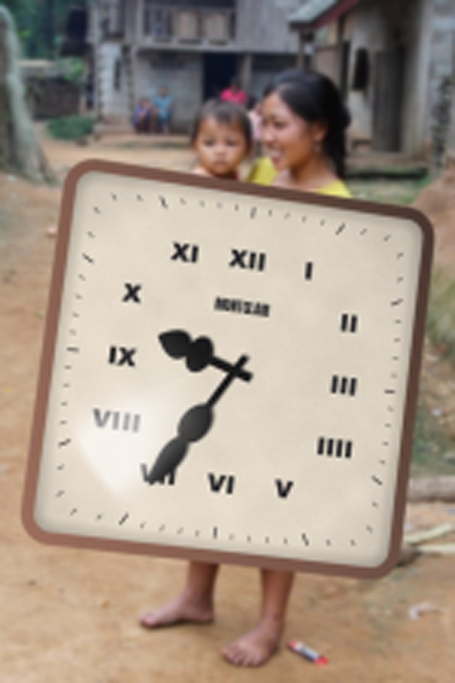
9:35
